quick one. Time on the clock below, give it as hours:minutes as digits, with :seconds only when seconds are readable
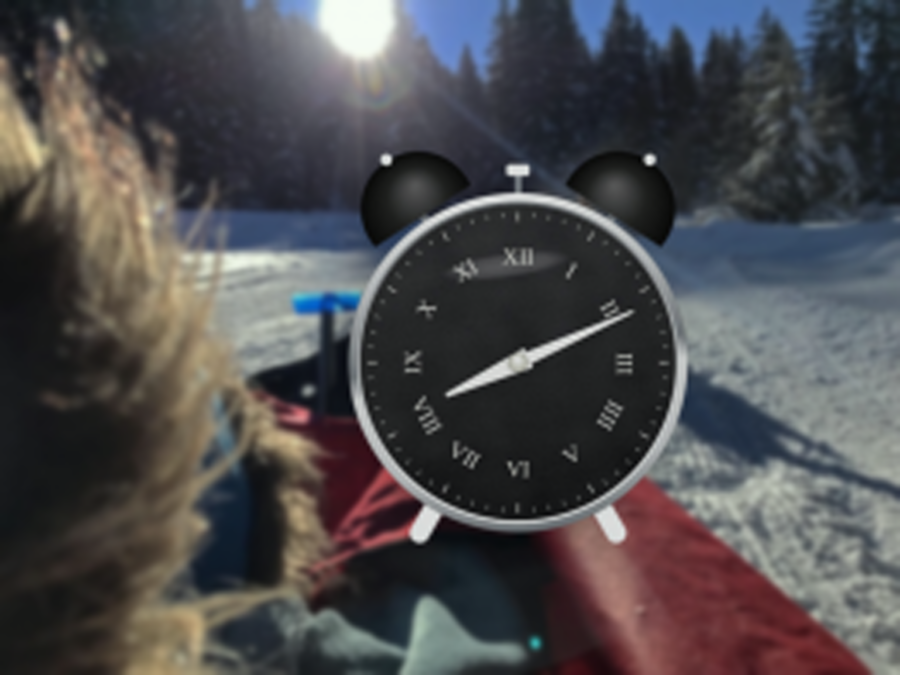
8:11
